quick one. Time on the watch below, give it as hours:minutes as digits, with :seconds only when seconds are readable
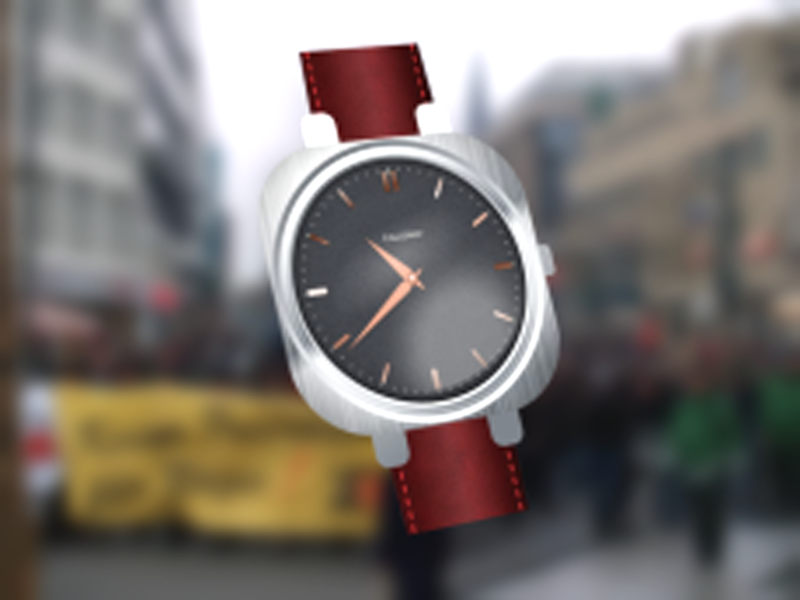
10:39
